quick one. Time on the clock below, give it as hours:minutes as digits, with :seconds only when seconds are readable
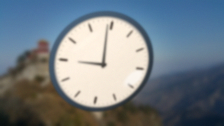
8:59
